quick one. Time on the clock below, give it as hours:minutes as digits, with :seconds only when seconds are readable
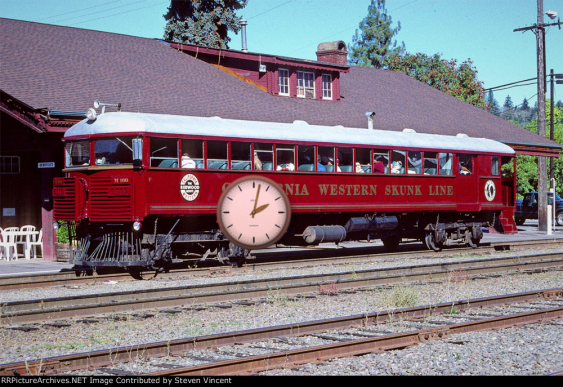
2:02
